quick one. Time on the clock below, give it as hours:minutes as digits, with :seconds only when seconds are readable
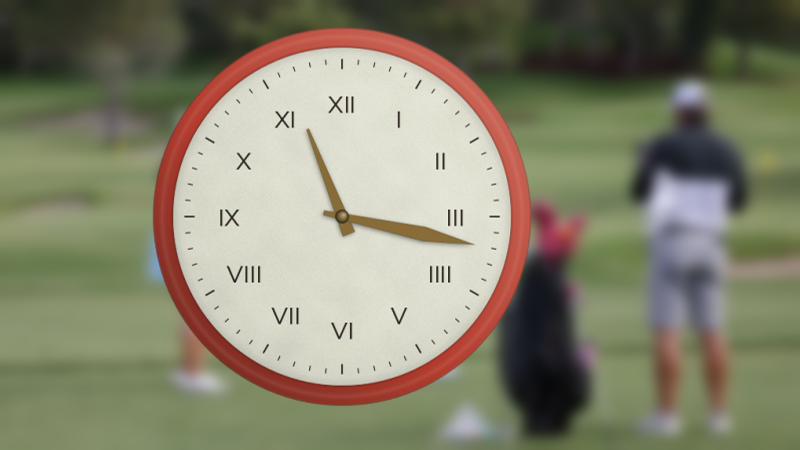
11:17
